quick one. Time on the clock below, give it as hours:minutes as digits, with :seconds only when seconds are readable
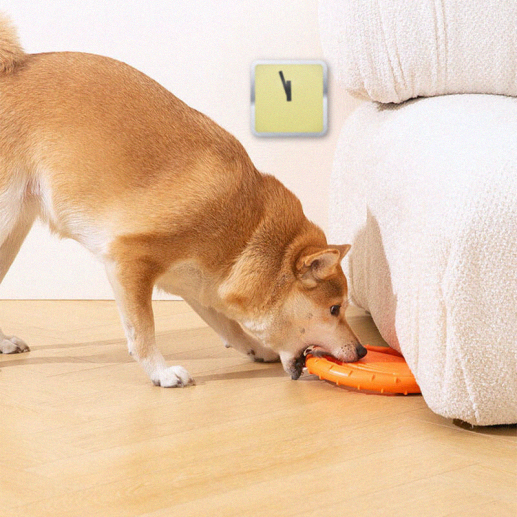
11:57
